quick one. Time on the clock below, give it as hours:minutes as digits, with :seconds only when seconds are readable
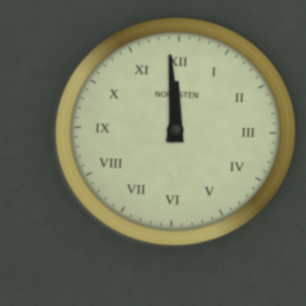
11:59
